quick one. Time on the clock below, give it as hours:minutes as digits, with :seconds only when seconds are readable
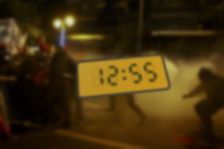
12:55
